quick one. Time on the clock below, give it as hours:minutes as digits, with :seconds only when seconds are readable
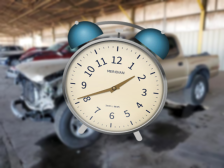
1:41
